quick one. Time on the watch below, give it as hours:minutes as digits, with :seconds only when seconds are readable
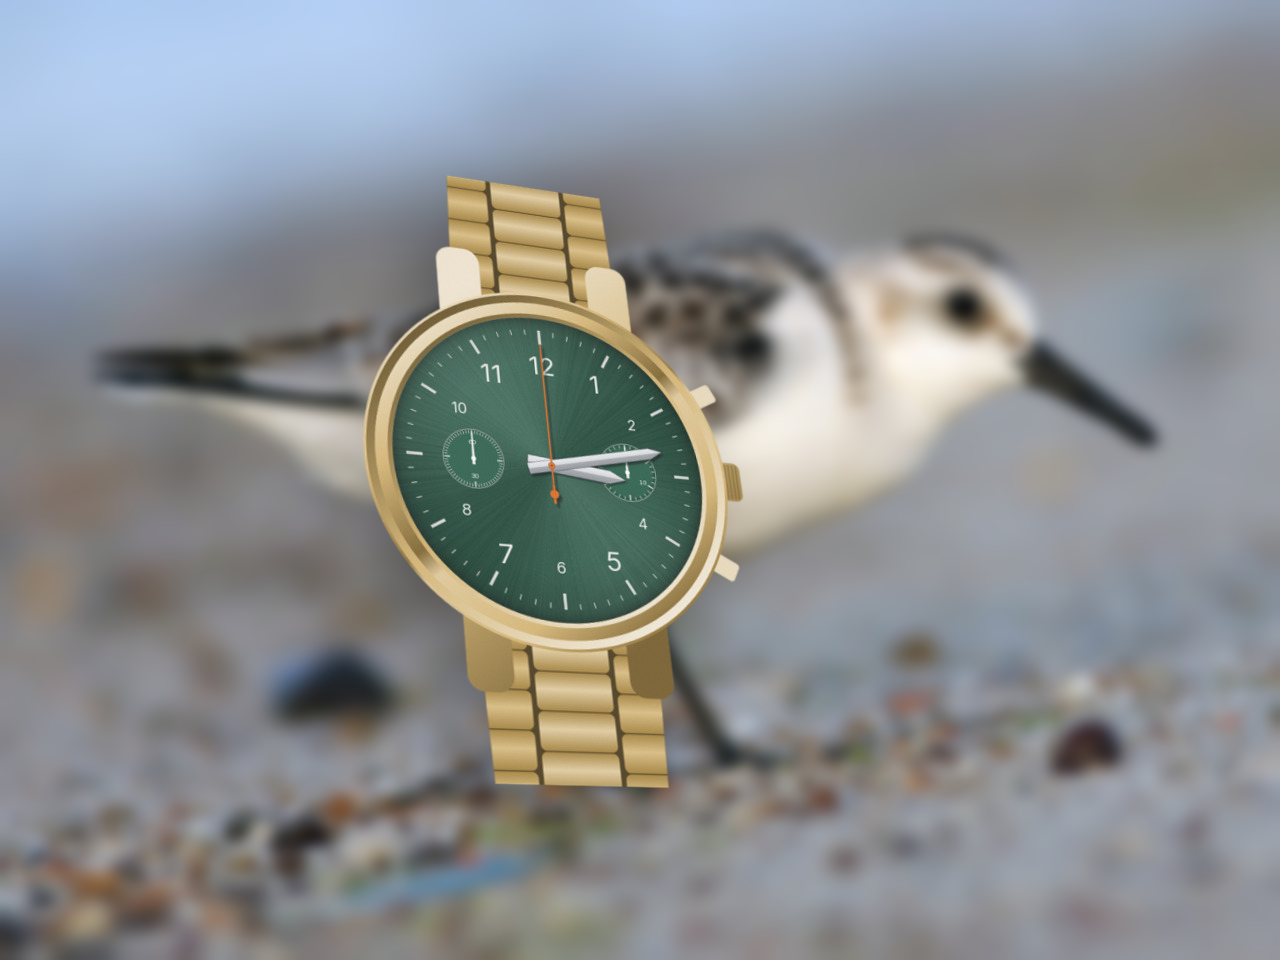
3:13
